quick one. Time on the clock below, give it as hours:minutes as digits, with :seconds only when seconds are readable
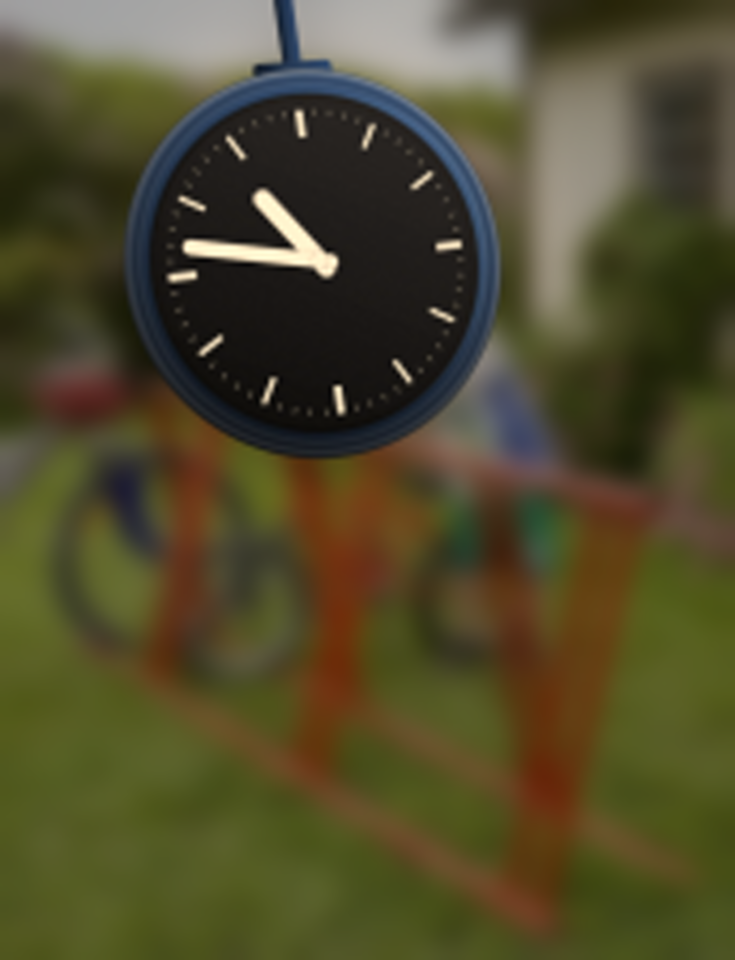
10:47
